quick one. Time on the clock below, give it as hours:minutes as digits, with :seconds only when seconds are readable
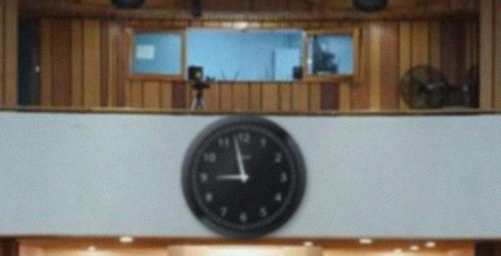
8:58
